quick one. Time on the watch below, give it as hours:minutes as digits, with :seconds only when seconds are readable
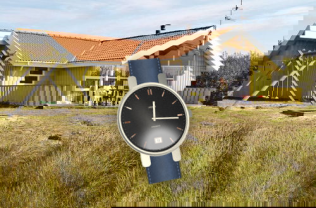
12:16
